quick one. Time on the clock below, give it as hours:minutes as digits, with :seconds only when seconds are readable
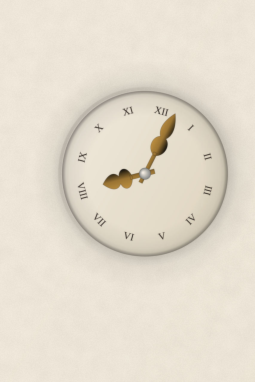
8:02
